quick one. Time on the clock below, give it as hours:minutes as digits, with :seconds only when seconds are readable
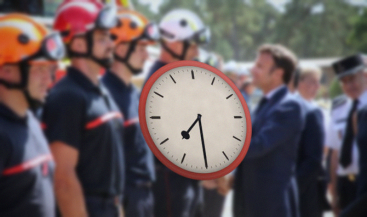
7:30
